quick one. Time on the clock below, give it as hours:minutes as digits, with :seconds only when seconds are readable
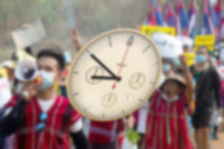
8:50
